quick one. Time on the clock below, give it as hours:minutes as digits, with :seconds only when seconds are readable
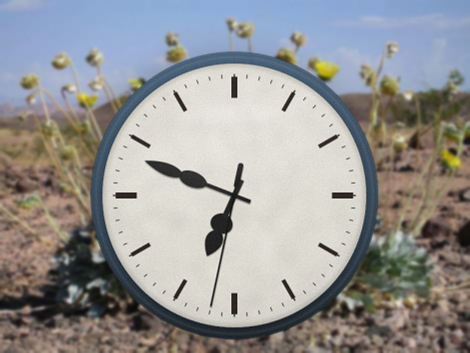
6:48:32
